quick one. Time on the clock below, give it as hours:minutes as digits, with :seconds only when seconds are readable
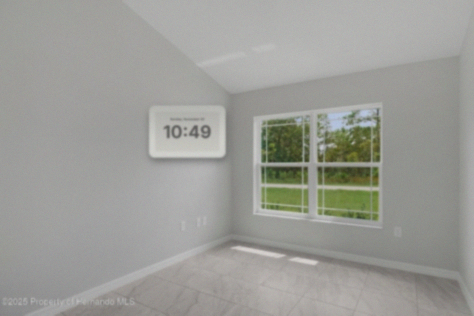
10:49
